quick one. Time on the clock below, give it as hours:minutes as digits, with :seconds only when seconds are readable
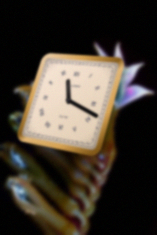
11:18
